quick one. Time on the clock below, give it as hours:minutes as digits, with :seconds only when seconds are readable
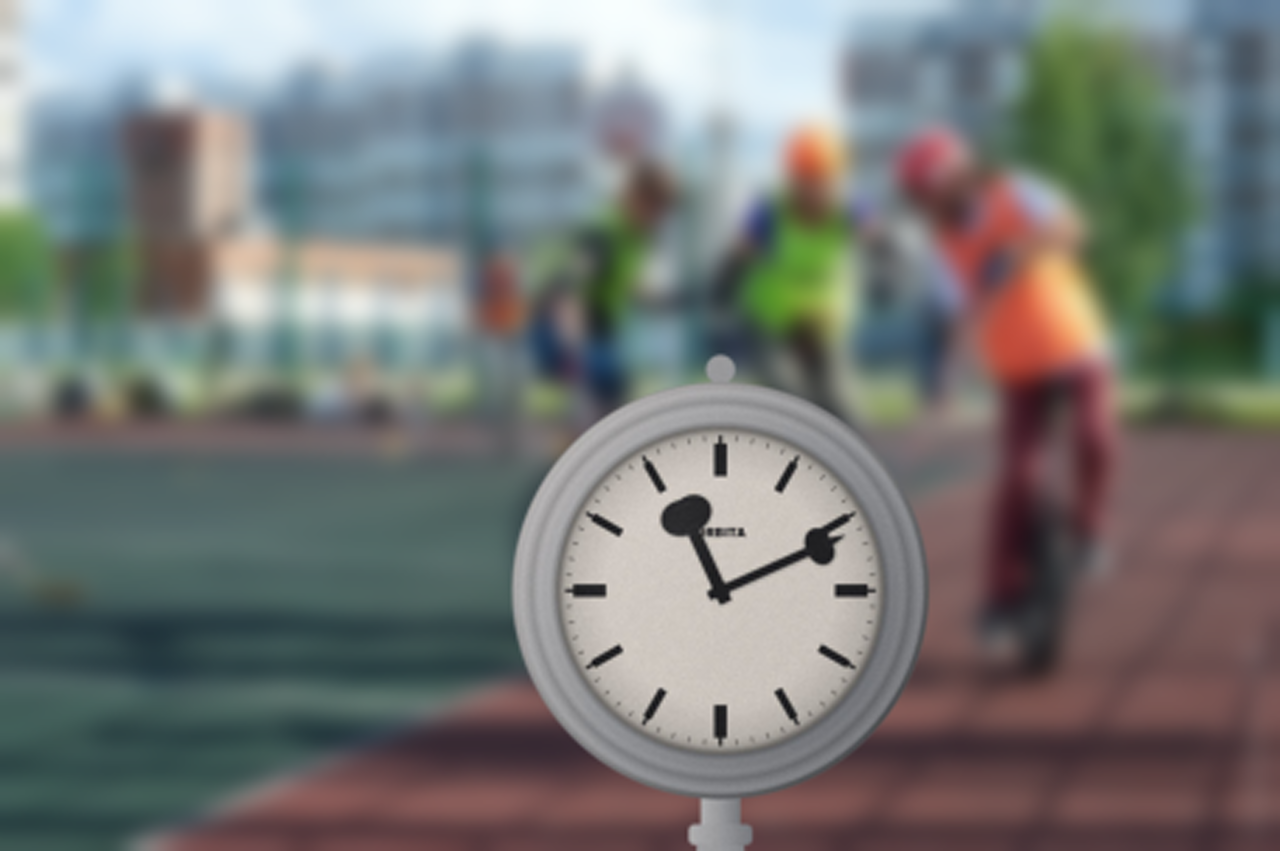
11:11
